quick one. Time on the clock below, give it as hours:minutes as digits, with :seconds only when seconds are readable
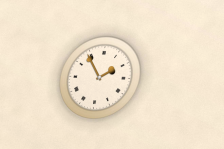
1:54
